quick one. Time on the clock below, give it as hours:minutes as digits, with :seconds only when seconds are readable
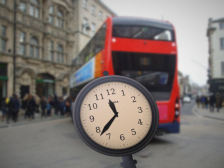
11:38
